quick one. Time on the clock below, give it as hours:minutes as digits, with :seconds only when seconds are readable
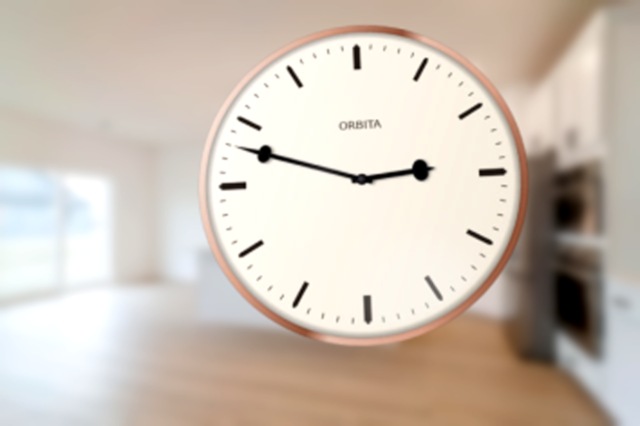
2:48
